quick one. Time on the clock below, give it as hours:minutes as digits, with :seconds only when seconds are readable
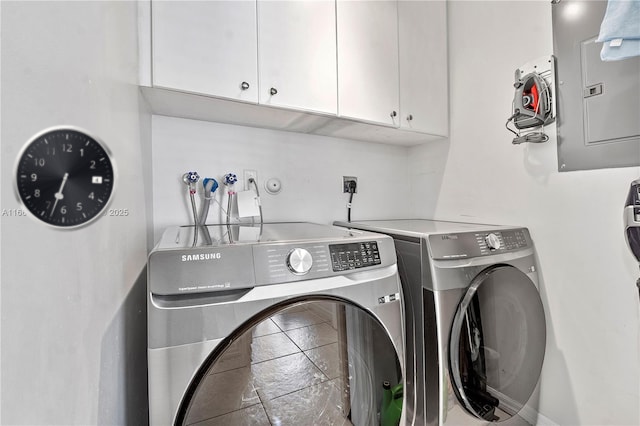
6:33
